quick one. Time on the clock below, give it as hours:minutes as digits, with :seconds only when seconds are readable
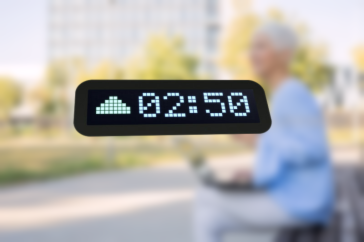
2:50
